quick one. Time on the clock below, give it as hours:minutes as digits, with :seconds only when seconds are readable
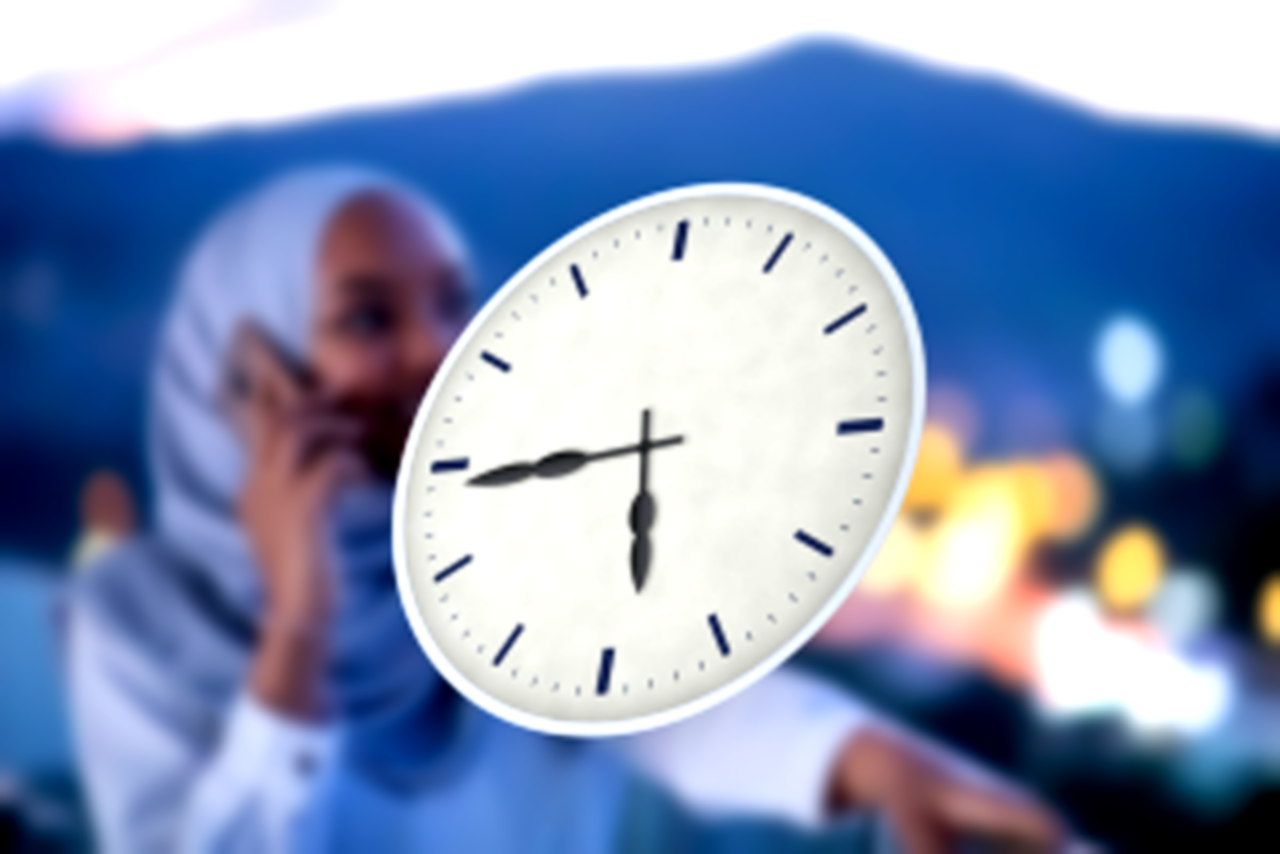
5:44
